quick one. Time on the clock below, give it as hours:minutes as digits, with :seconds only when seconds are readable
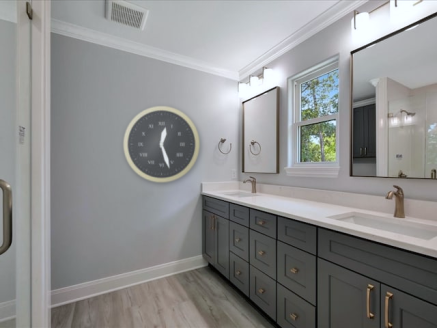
12:27
